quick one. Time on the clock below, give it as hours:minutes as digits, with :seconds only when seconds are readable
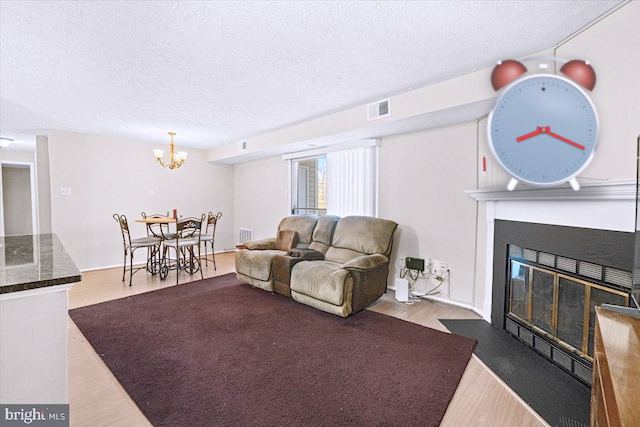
8:19
